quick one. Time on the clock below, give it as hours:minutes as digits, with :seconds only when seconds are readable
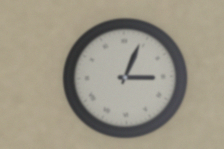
3:04
